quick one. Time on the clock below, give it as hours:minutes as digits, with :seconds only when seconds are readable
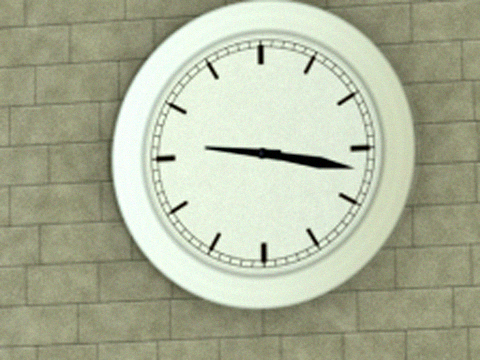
9:17
